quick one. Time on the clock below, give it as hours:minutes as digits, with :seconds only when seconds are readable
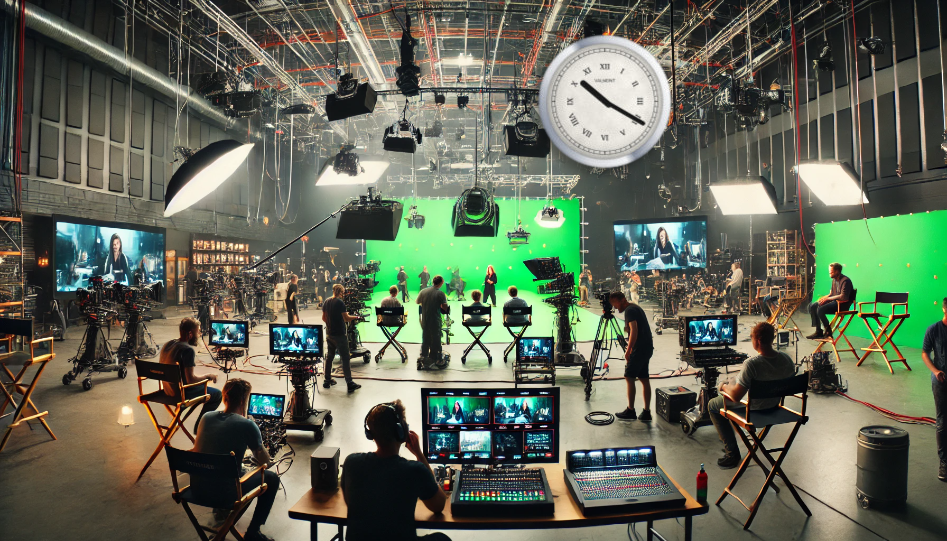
10:20
